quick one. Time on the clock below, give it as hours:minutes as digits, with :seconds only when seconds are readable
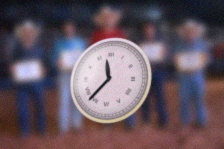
11:37
